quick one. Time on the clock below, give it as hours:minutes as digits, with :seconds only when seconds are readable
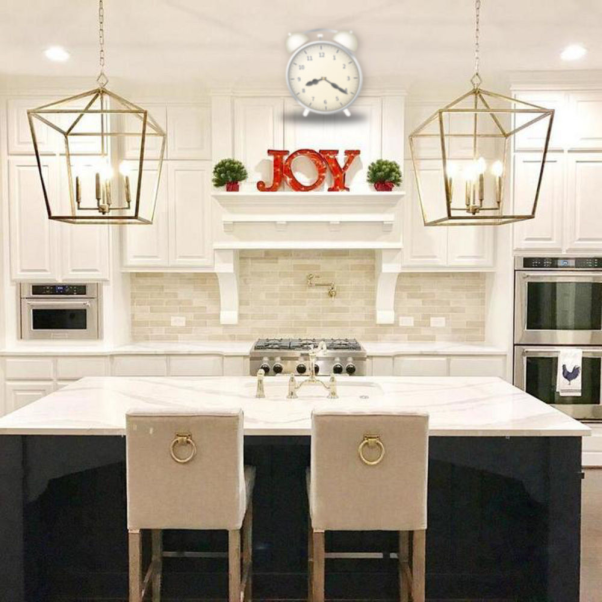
8:21
